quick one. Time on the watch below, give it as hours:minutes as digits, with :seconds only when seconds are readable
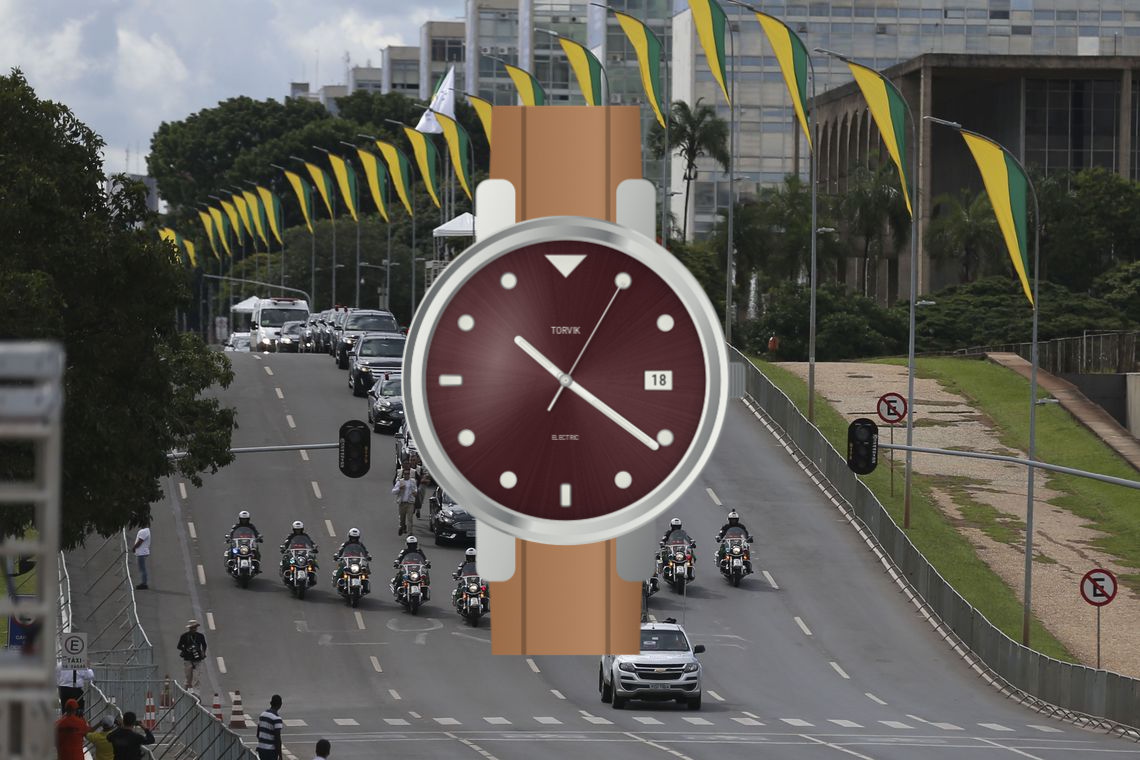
10:21:05
